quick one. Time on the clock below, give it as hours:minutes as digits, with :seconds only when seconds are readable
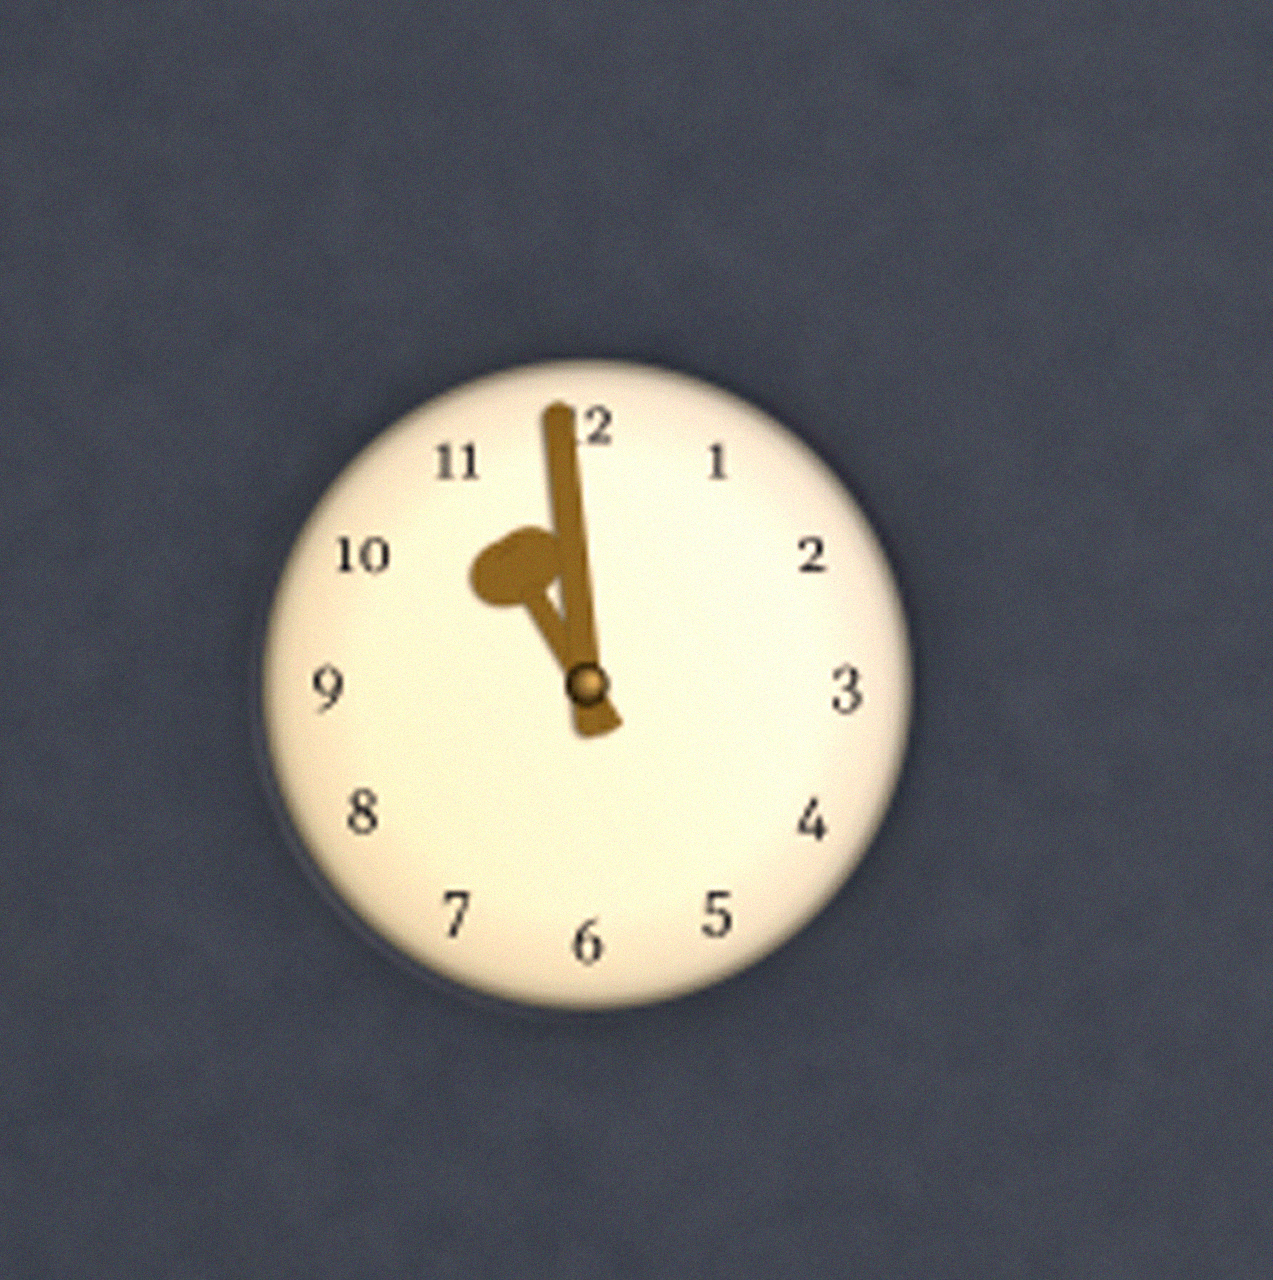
10:59
